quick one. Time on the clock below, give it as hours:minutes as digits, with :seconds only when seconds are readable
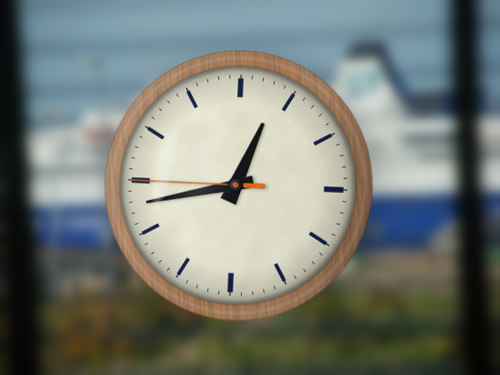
12:42:45
